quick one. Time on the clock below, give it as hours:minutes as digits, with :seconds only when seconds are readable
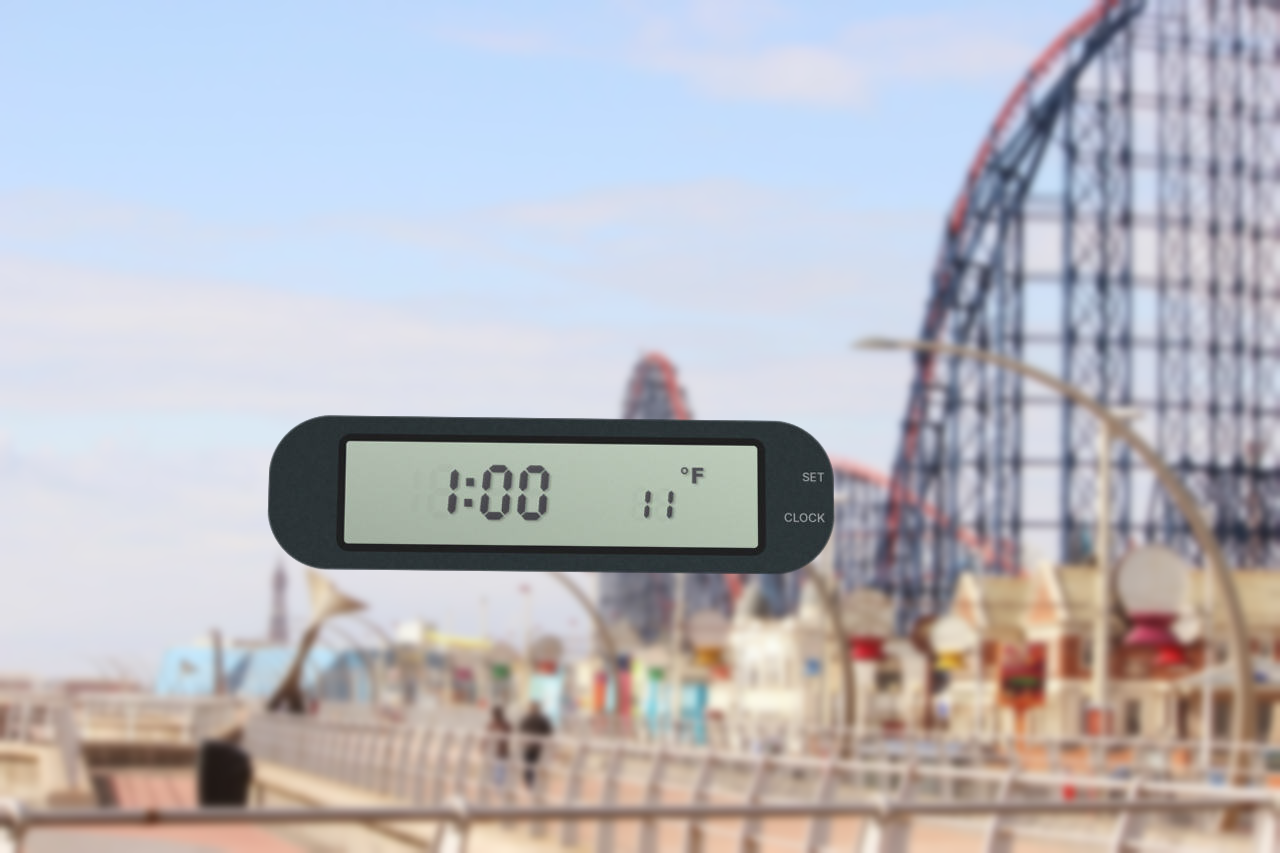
1:00
